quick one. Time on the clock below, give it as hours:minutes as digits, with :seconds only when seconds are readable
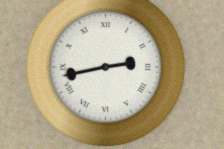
2:43
